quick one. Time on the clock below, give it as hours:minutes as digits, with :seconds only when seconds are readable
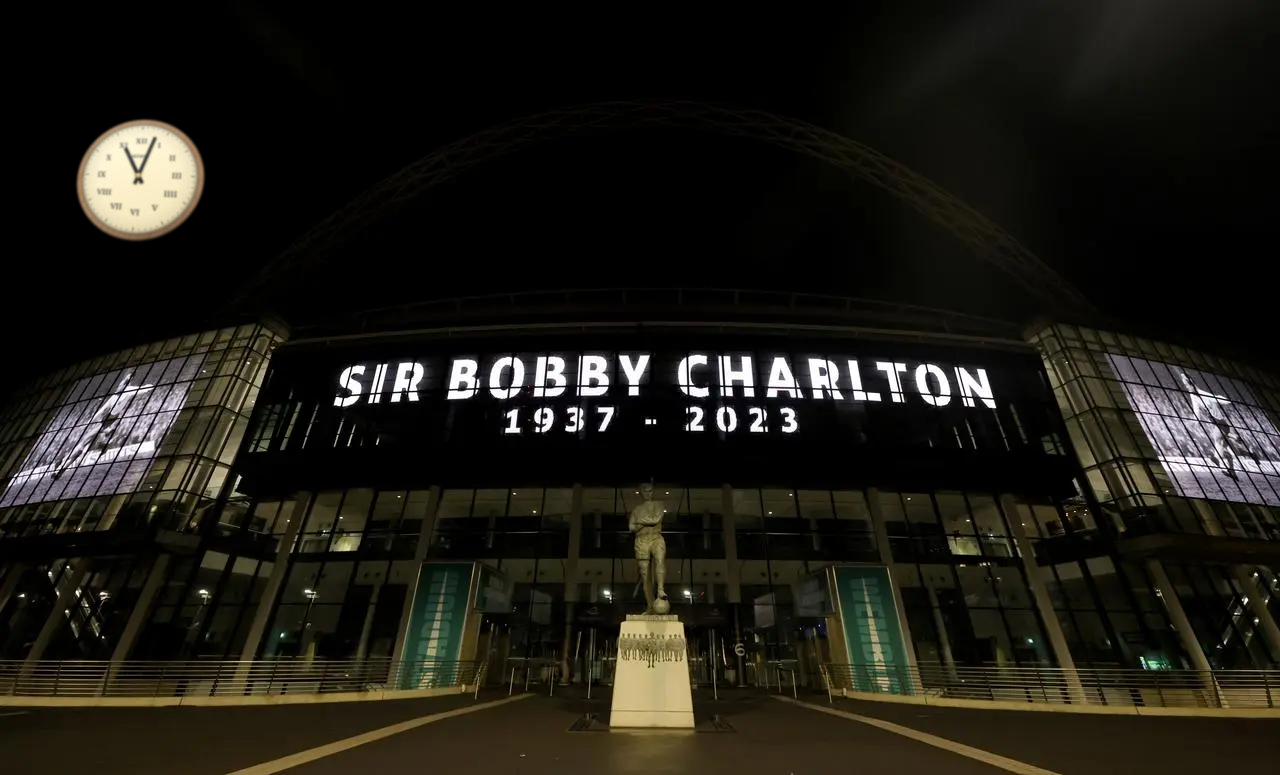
11:03
